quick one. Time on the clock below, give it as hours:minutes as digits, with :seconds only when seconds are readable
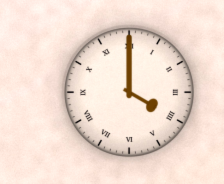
4:00
